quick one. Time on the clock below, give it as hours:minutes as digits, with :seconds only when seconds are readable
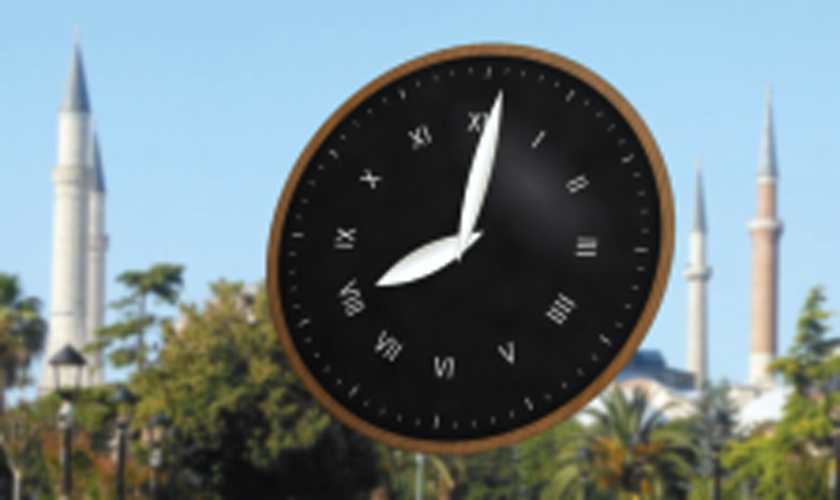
8:01
